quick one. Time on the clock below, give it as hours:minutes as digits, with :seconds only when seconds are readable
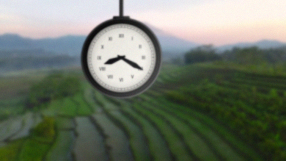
8:20
